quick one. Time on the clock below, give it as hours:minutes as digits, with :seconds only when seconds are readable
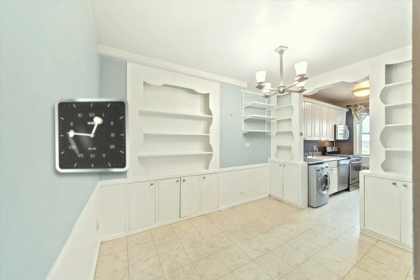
12:46
